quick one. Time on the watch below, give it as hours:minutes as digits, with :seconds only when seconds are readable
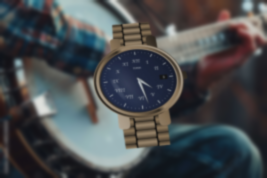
4:28
